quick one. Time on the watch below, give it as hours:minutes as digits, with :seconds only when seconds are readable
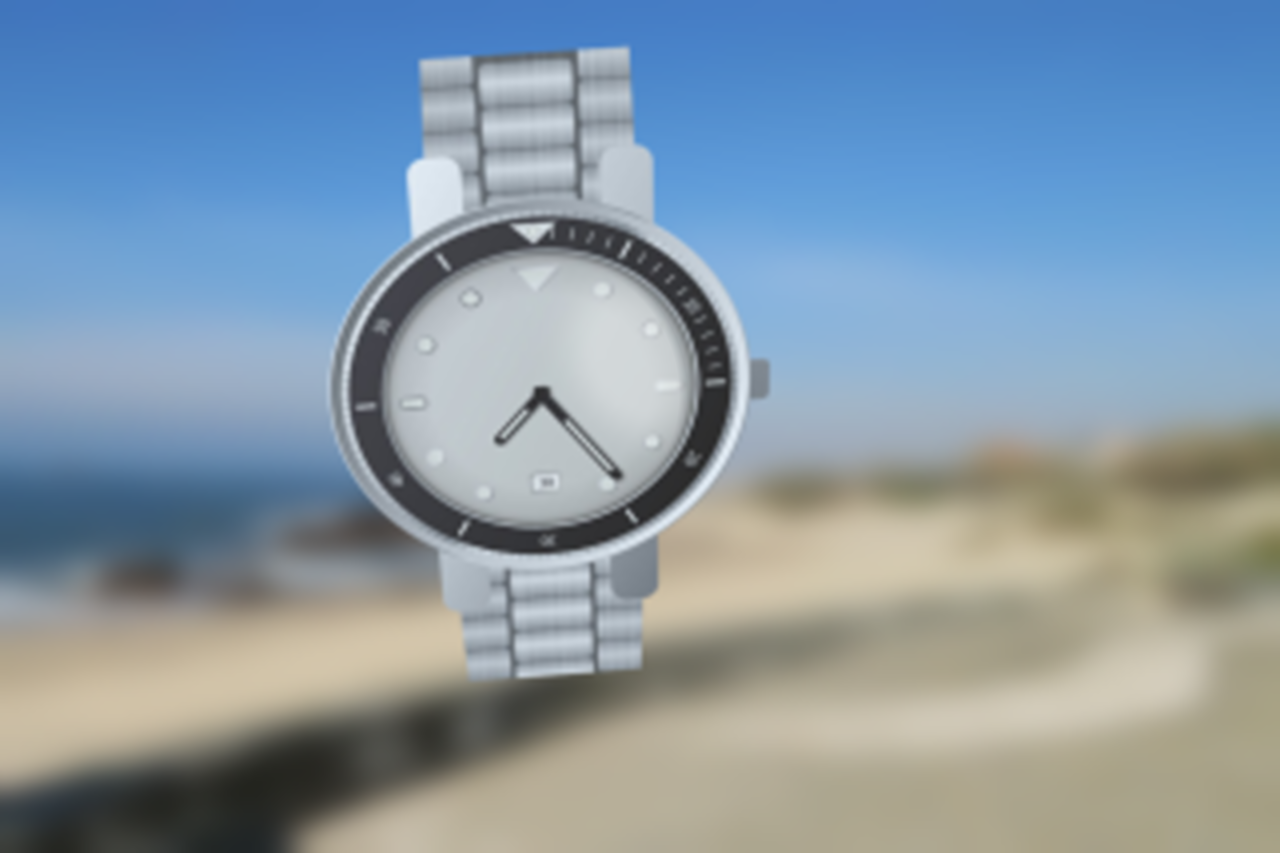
7:24
